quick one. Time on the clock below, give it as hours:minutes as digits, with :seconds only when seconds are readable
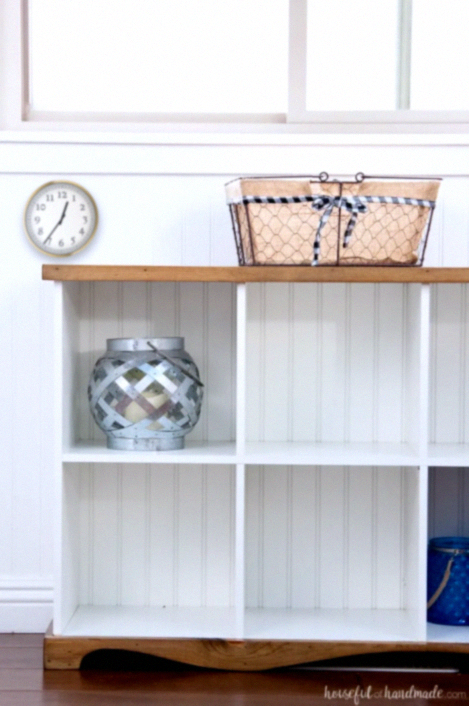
12:36
